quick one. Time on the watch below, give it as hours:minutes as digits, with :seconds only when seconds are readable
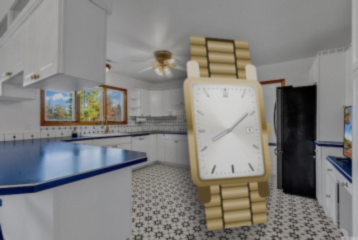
8:09
